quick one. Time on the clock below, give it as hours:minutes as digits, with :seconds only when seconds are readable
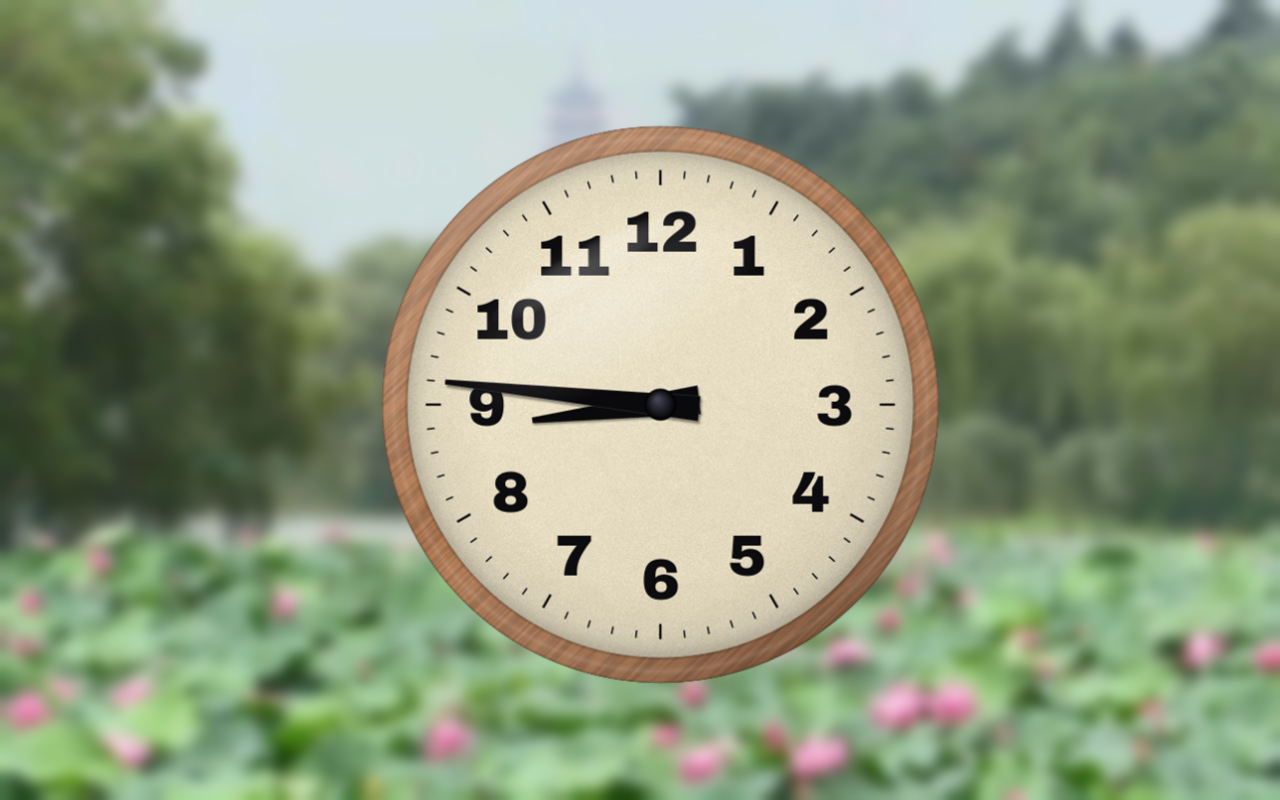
8:46
